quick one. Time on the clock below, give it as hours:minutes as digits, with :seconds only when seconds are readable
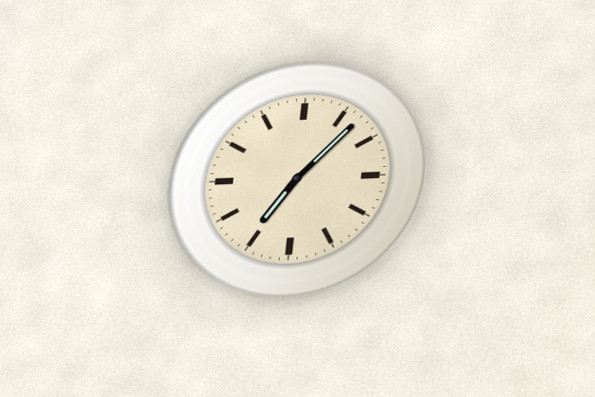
7:07
